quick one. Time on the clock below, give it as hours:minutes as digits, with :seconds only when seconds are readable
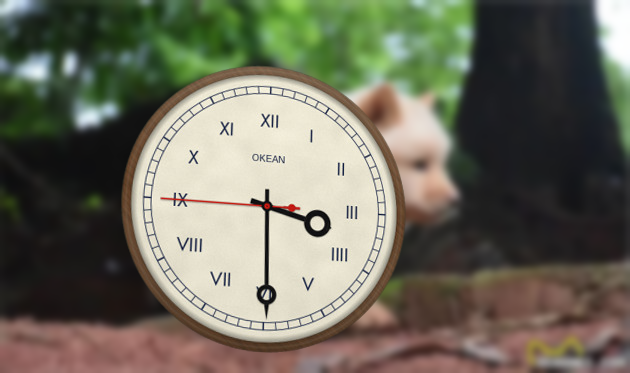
3:29:45
